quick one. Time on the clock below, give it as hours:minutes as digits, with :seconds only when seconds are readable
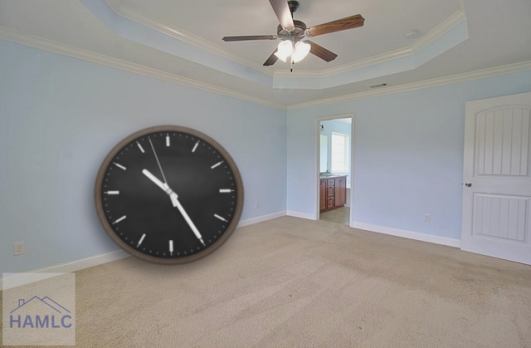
10:24:57
